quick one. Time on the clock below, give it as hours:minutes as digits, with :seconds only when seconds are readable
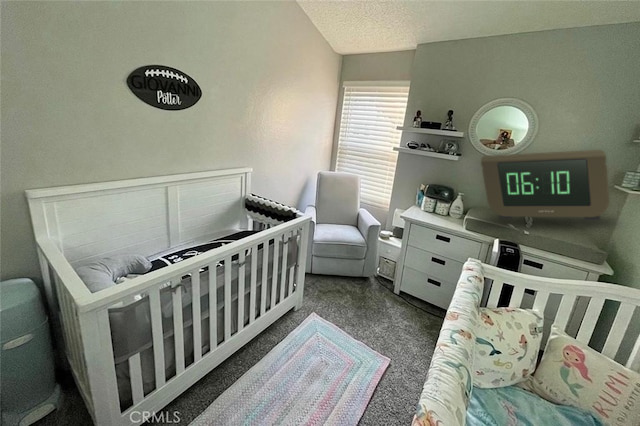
6:10
